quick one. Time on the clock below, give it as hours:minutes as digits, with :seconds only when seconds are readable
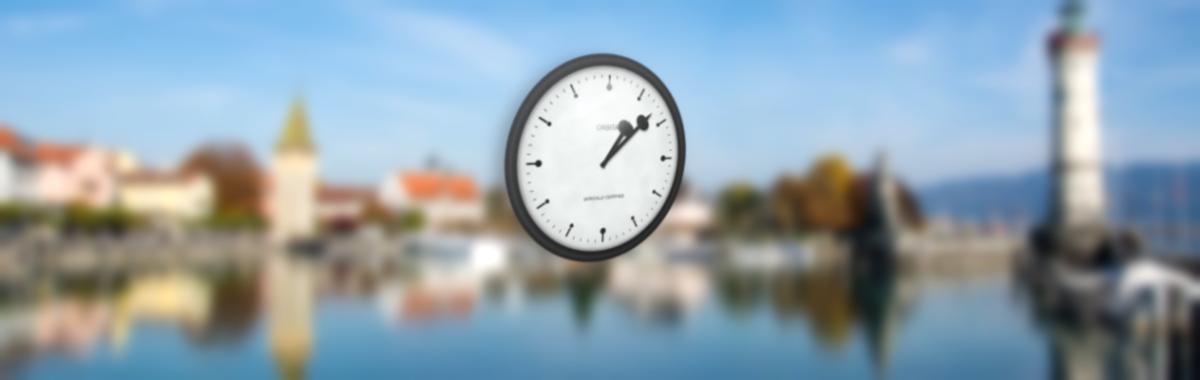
1:08
